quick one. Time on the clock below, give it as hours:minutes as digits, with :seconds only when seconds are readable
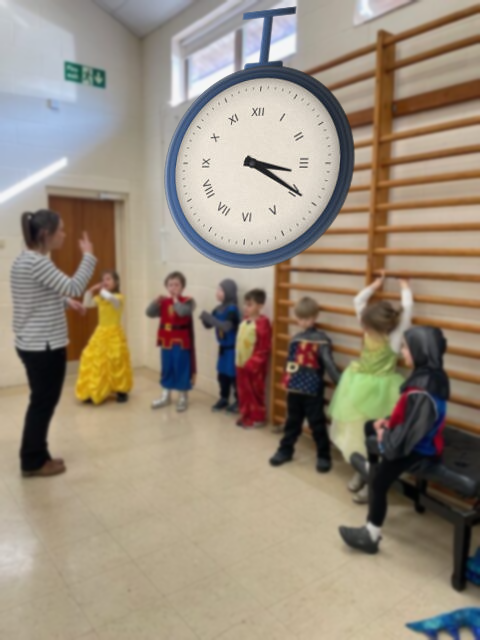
3:20
